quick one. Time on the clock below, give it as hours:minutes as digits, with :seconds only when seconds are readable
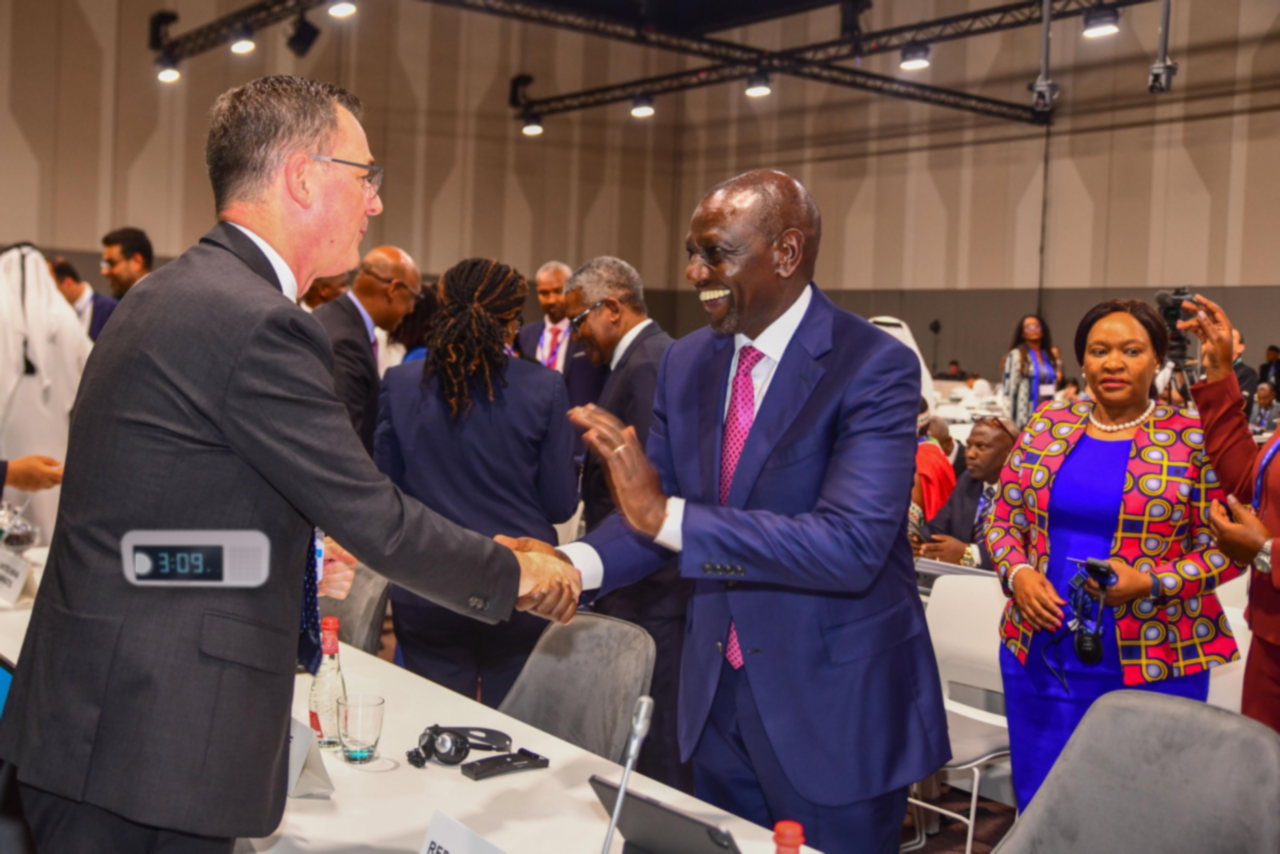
3:09
